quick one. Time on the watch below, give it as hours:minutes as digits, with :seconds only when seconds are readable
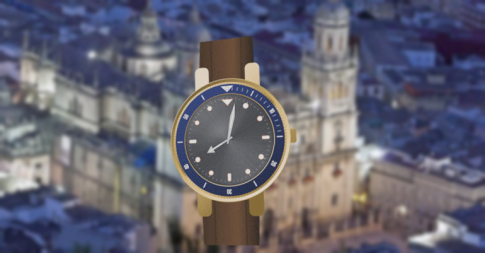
8:02
